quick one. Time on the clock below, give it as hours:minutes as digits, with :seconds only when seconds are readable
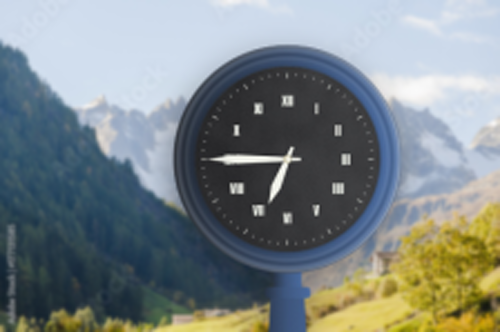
6:45
